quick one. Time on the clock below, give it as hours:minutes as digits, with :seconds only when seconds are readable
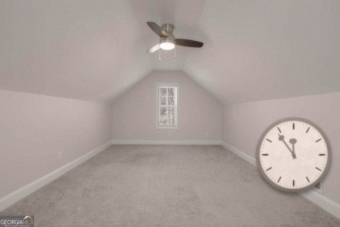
11:54
